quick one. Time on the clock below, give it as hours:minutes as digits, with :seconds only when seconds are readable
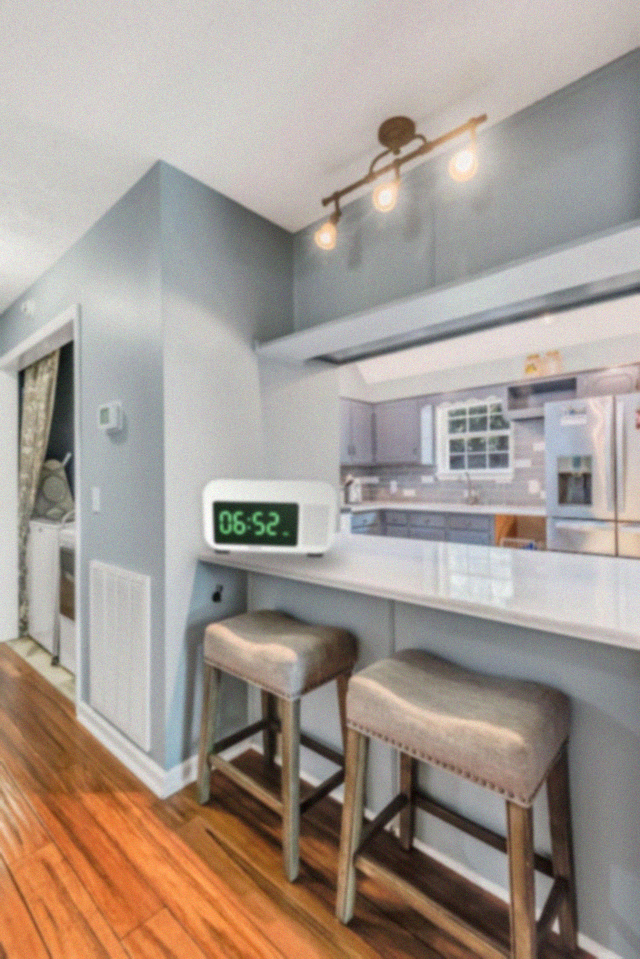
6:52
